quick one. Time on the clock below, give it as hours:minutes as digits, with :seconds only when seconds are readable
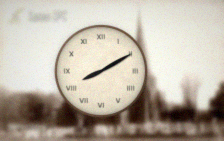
8:10
